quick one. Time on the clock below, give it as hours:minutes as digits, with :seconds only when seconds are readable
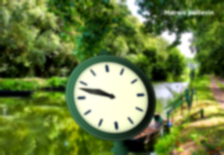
9:48
